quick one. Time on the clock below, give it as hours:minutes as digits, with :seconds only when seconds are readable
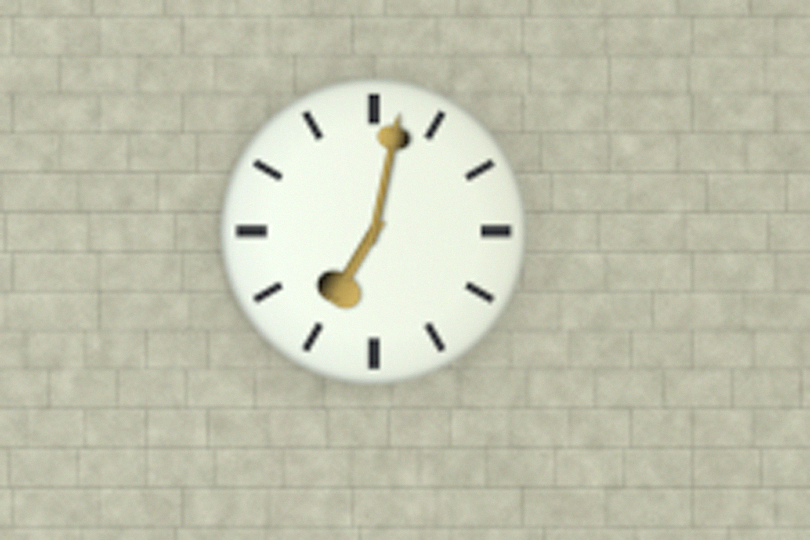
7:02
